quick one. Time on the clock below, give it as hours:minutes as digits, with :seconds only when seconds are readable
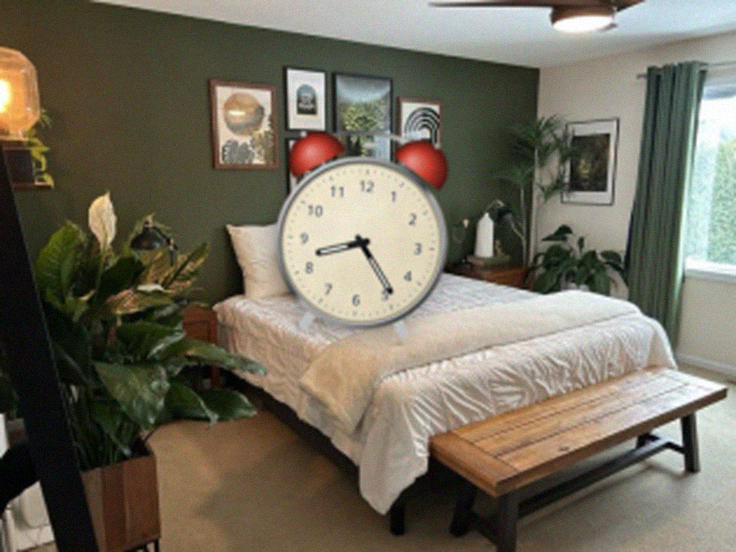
8:24
